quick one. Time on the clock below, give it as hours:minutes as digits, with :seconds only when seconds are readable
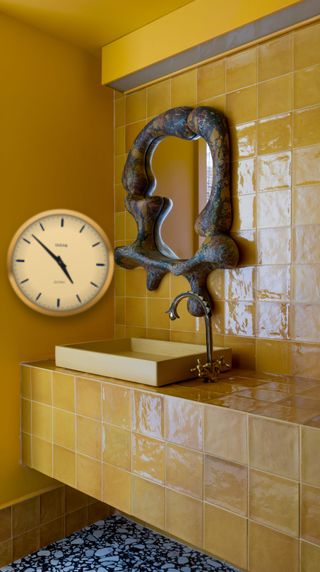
4:52
